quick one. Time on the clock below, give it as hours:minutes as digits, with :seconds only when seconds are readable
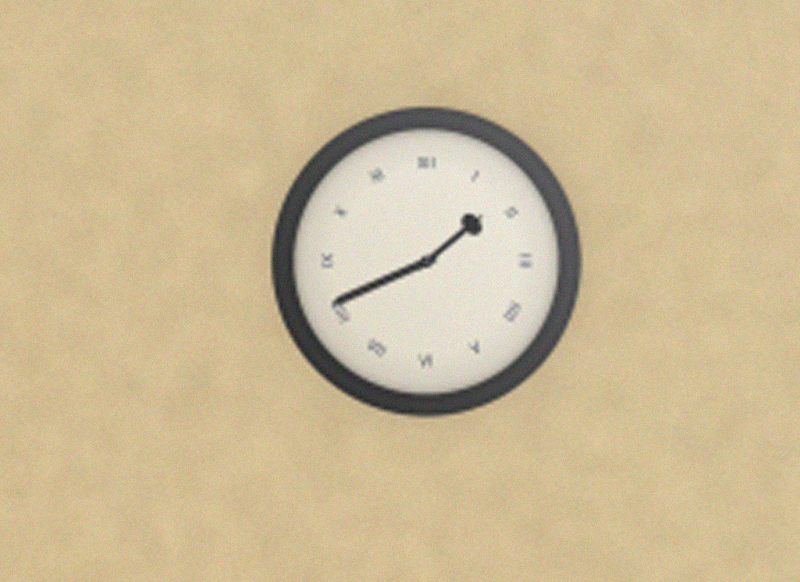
1:41
